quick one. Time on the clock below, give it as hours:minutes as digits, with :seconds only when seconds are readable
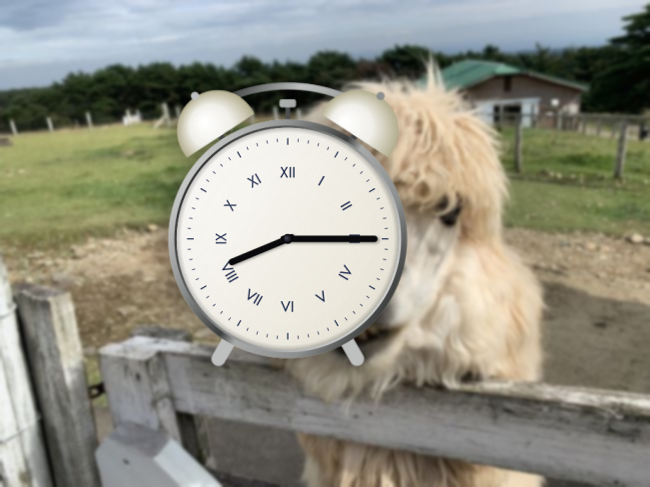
8:15
